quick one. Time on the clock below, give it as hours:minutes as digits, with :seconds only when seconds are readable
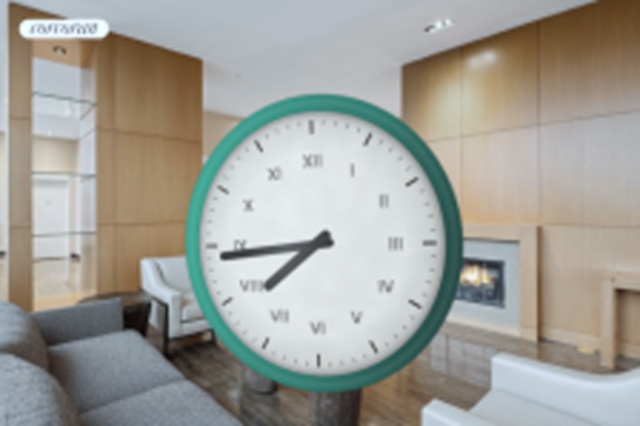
7:44
